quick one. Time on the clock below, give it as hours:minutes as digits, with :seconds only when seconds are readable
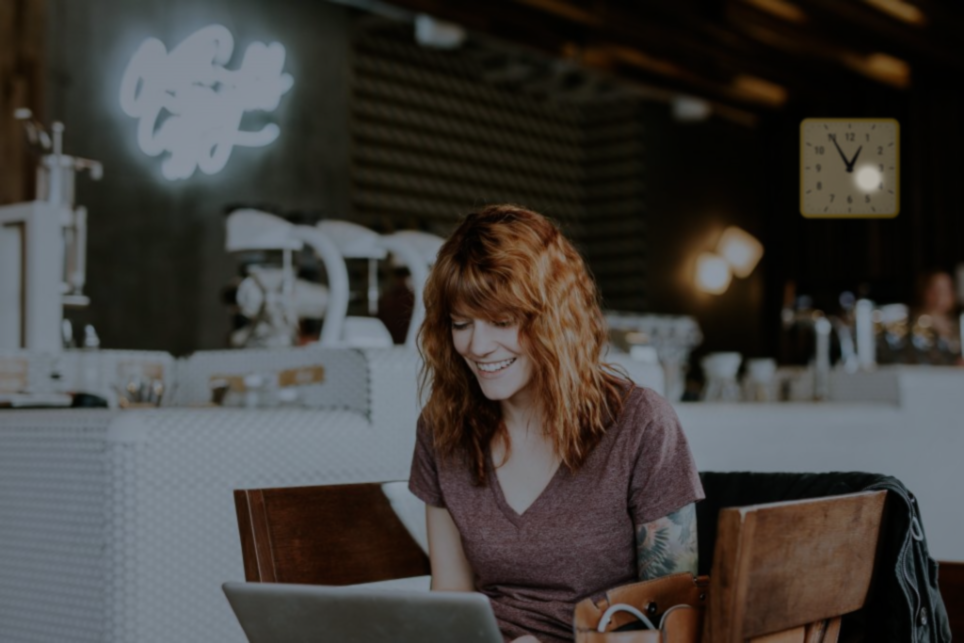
12:55
